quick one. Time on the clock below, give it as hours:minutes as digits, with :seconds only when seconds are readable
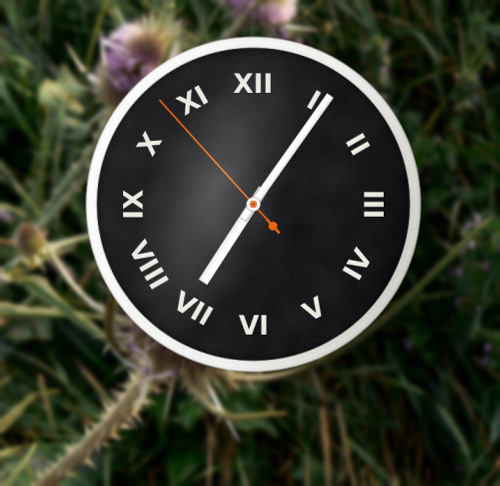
7:05:53
